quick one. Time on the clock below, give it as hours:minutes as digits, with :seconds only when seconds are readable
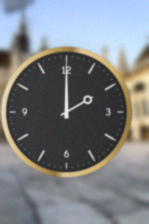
2:00
